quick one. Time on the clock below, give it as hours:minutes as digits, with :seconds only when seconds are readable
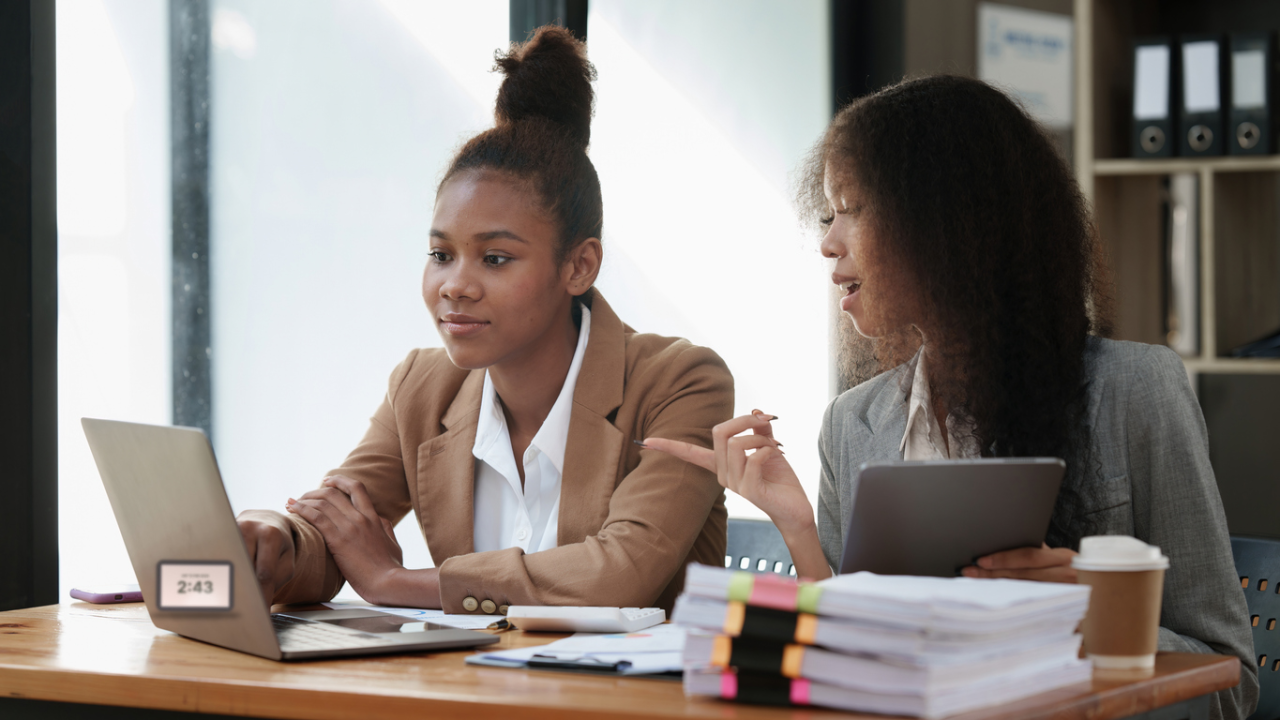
2:43
